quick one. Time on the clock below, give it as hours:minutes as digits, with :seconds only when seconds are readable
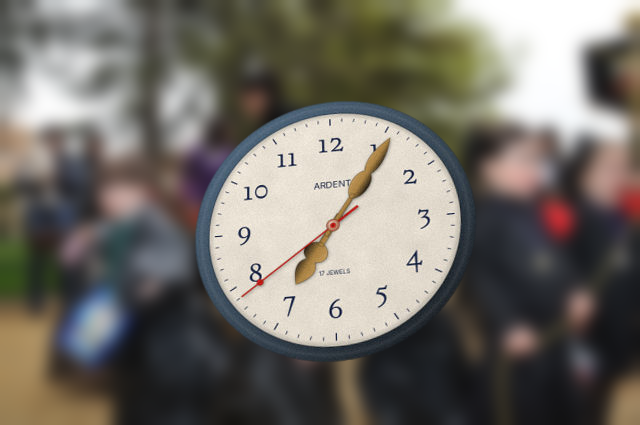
7:05:39
